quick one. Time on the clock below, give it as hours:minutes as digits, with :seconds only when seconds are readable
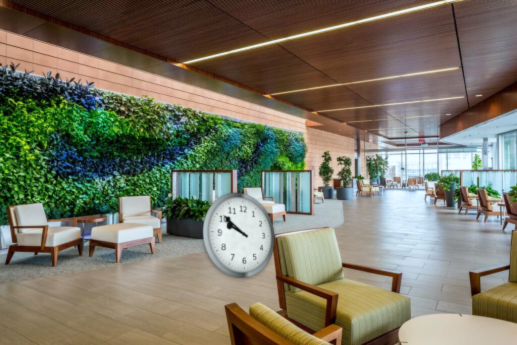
9:51
